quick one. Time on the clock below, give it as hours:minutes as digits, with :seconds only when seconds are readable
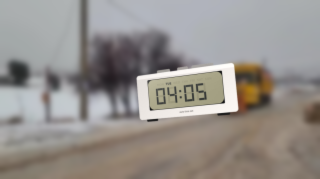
4:05
